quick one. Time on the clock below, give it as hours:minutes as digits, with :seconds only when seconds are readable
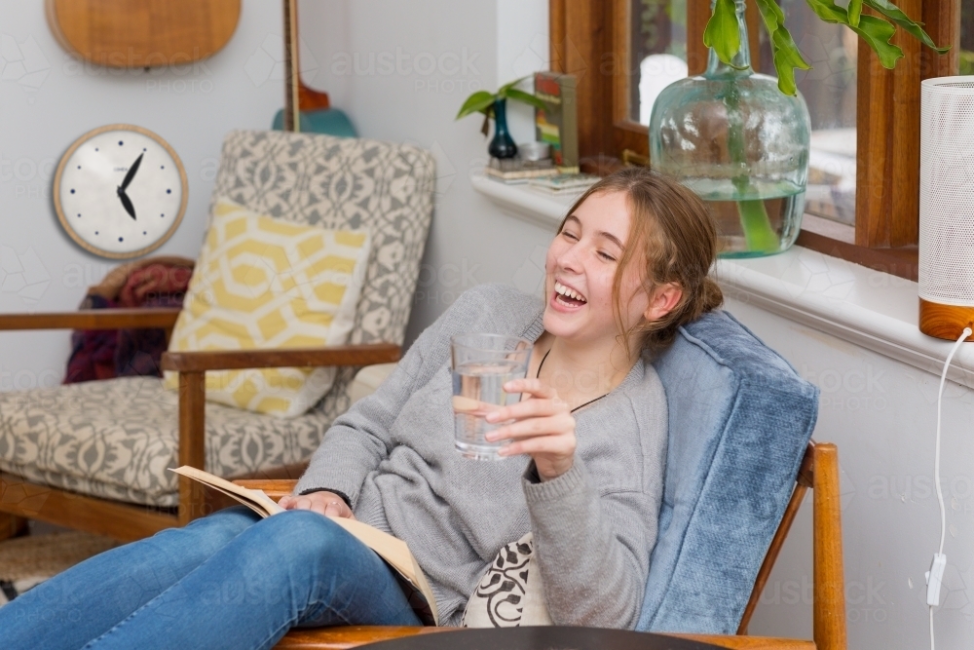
5:05
